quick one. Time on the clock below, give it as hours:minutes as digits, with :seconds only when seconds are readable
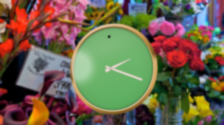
2:19
